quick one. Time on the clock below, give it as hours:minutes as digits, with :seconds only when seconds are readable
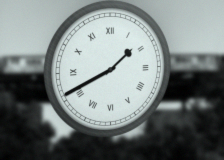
1:41
